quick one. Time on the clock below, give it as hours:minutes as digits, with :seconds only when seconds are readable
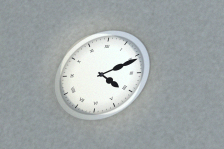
4:11
